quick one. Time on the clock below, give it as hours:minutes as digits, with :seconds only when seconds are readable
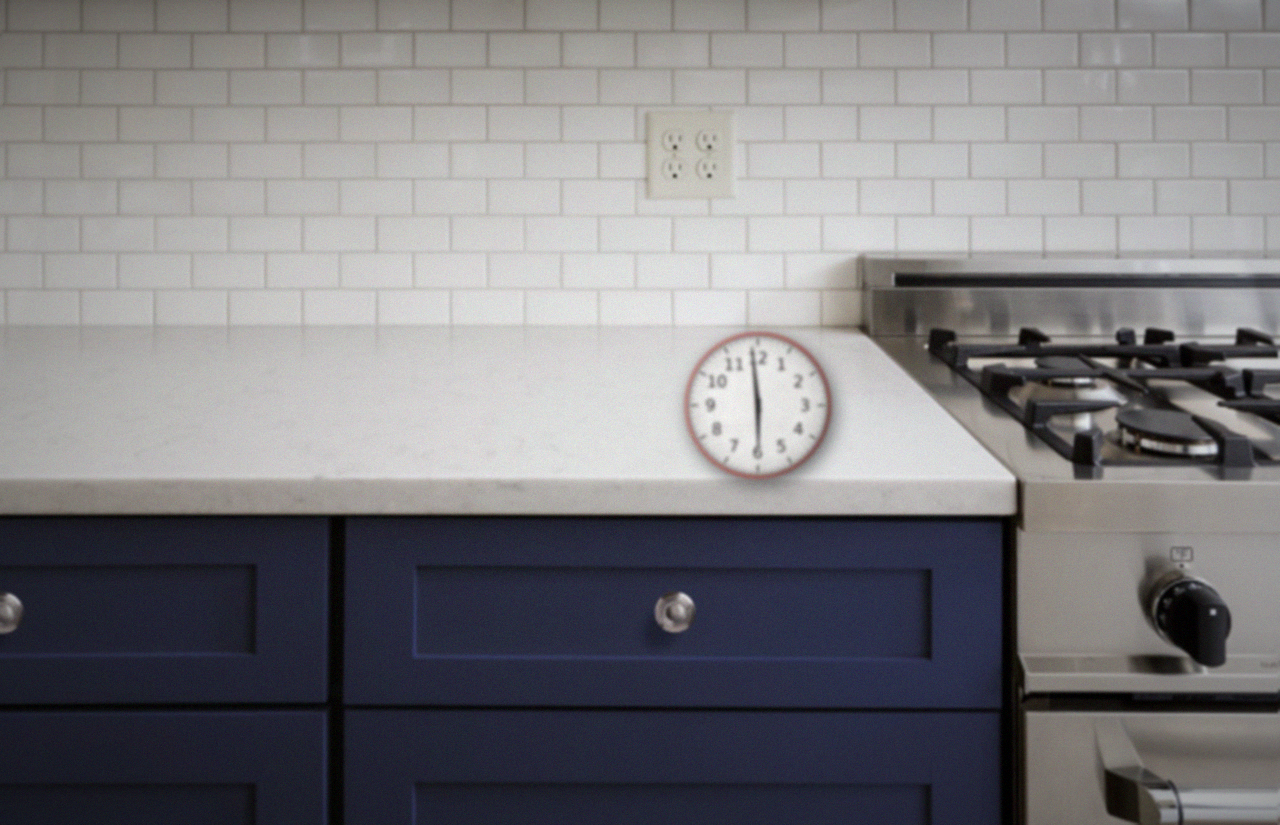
5:59
